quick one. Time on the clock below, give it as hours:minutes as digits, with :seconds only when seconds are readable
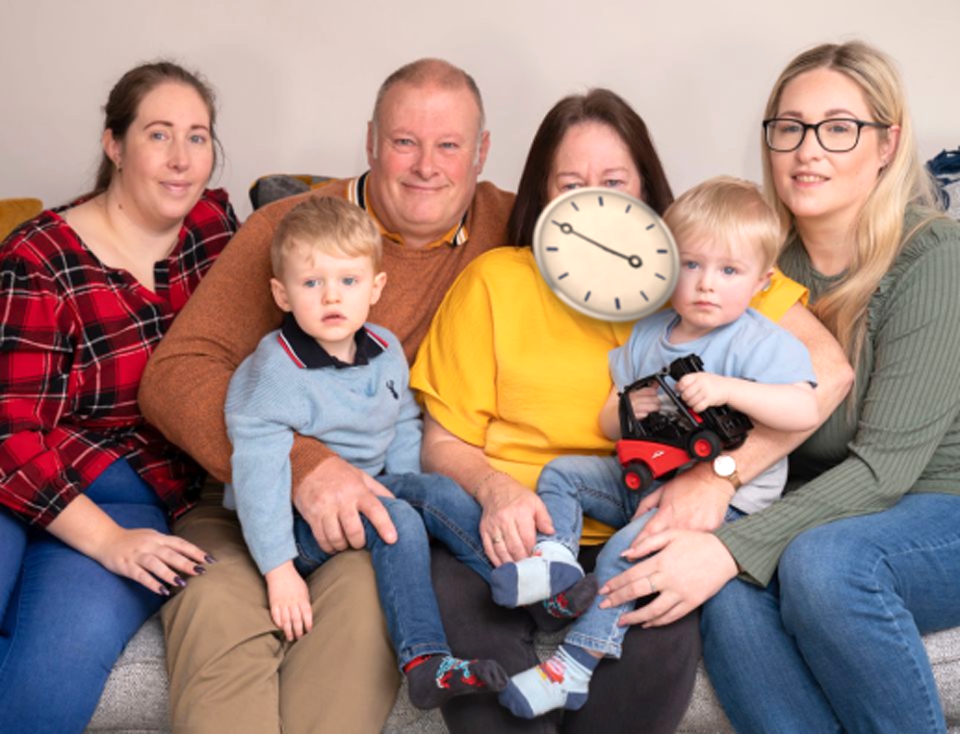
3:50
